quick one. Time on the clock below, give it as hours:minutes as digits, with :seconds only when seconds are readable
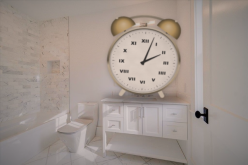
2:03
